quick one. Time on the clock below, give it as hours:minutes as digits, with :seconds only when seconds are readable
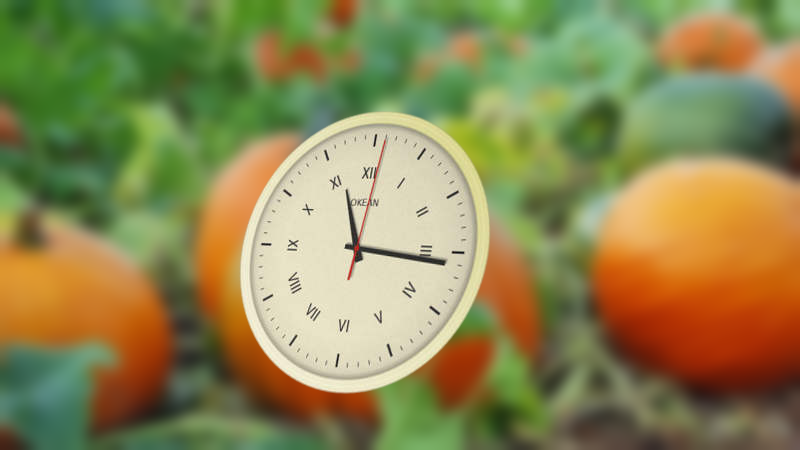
11:16:01
